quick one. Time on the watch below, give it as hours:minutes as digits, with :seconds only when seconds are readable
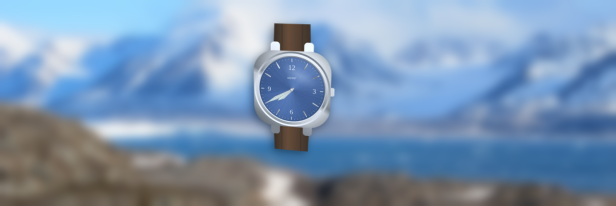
7:40
